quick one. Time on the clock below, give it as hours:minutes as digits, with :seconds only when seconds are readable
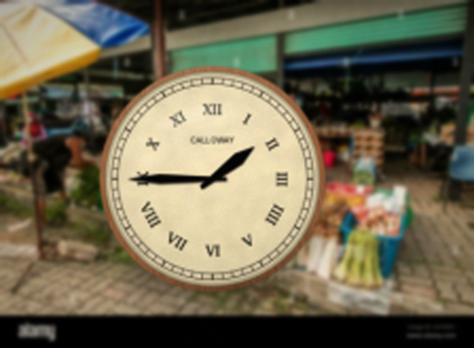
1:45
